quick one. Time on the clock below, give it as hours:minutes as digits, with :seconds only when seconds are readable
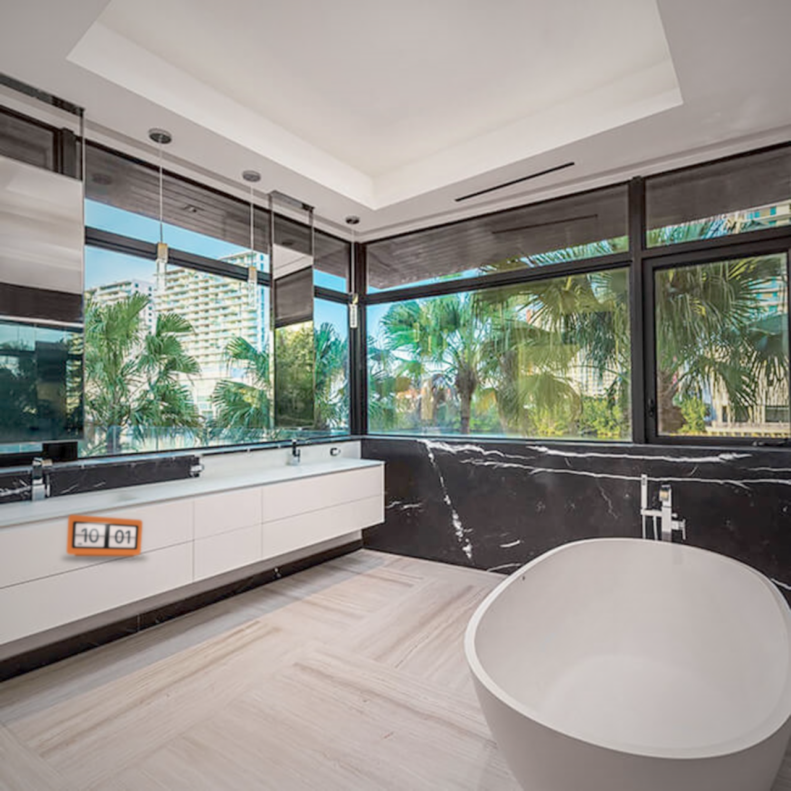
10:01
